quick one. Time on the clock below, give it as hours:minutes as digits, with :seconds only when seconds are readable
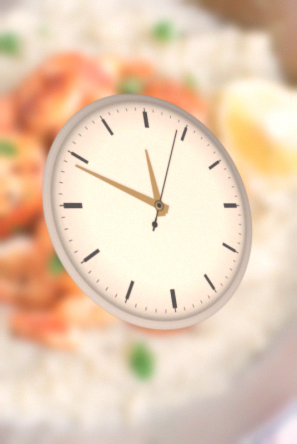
11:49:04
